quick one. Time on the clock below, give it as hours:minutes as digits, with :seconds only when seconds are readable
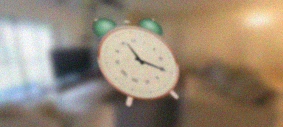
11:20
